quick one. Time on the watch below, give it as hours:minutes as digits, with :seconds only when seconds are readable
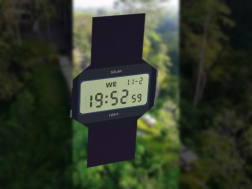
19:52:59
